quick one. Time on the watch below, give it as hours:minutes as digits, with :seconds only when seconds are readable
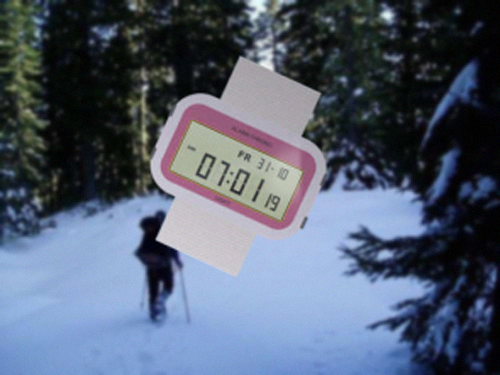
7:01:19
